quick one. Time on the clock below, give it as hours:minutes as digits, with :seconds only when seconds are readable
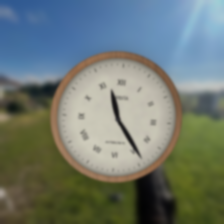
11:24
